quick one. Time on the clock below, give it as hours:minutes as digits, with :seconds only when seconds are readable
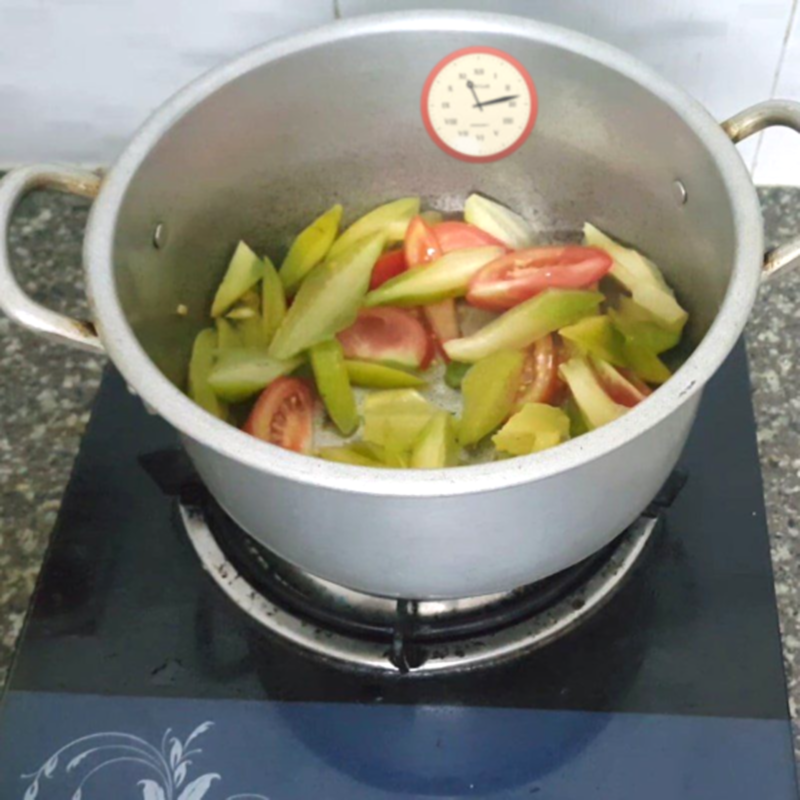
11:13
